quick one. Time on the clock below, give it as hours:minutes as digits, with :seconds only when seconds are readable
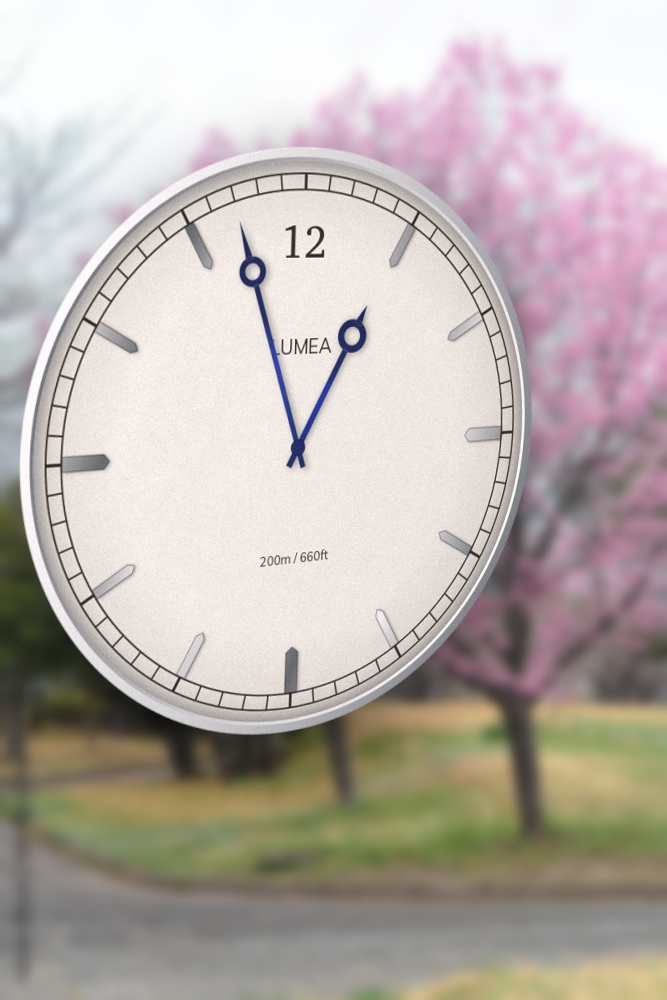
12:57
